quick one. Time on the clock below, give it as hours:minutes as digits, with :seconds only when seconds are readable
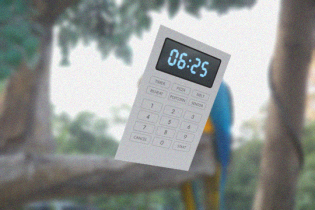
6:25
